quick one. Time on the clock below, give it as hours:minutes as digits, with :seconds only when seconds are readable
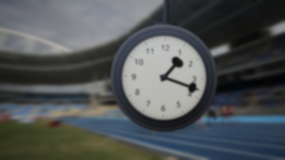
1:18
